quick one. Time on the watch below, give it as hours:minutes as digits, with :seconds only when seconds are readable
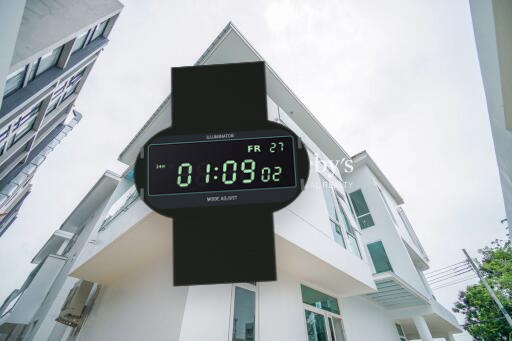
1:09:02
